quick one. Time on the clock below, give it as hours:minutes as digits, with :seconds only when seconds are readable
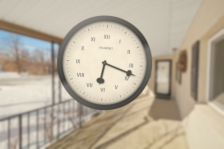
6:18
